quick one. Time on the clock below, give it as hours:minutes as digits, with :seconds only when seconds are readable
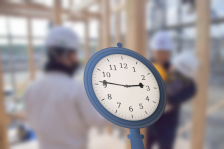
2:46
